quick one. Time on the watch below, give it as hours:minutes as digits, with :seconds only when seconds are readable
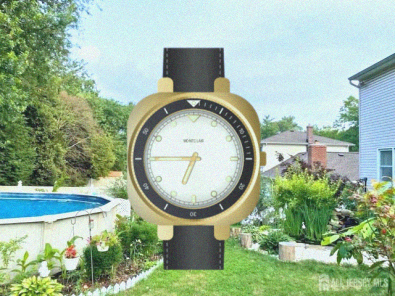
6:45
